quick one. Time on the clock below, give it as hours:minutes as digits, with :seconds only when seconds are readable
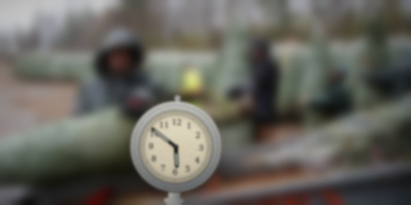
5:51
